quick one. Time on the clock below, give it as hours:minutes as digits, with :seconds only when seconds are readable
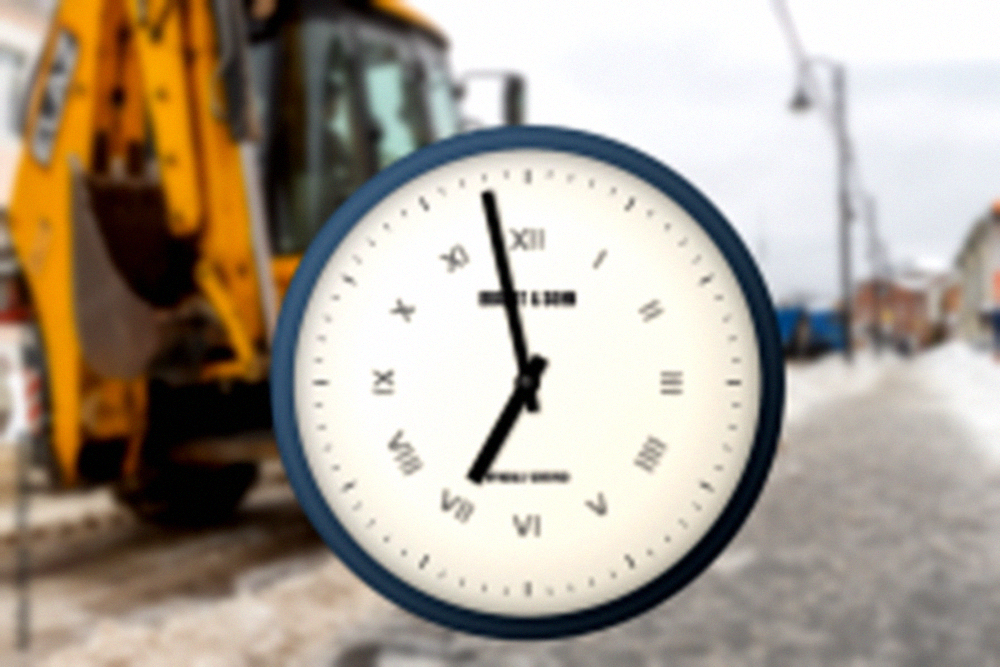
6:58
